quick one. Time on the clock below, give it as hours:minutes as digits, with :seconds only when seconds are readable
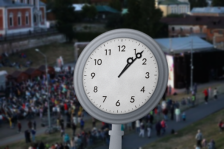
1:07
